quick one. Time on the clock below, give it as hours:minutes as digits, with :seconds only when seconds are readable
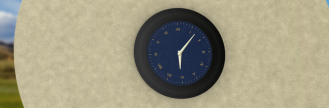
6:07
